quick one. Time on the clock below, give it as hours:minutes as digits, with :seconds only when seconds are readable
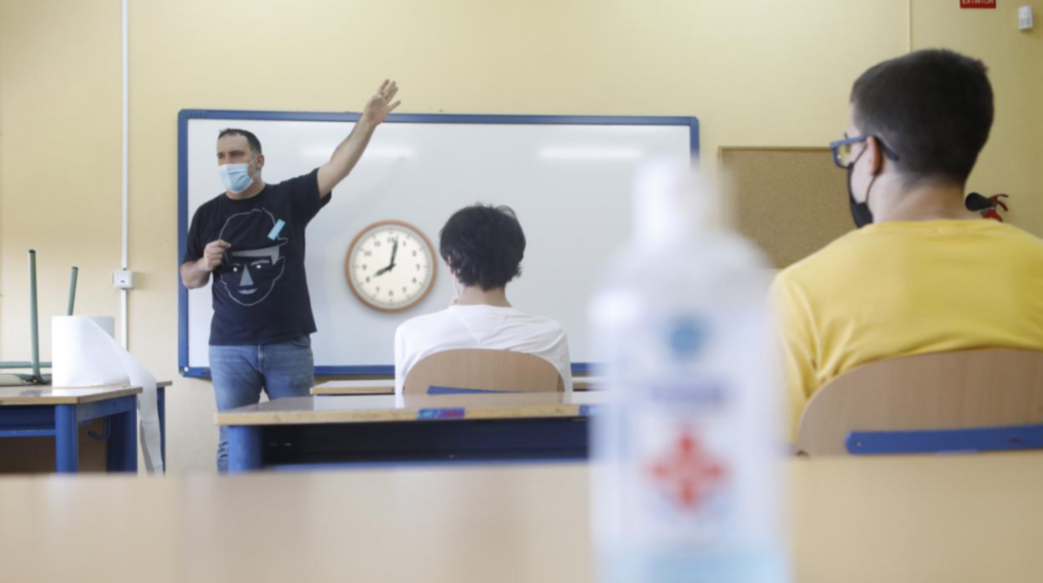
8:02
